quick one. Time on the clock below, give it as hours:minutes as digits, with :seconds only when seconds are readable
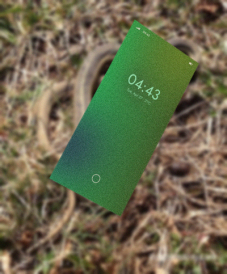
4:43
